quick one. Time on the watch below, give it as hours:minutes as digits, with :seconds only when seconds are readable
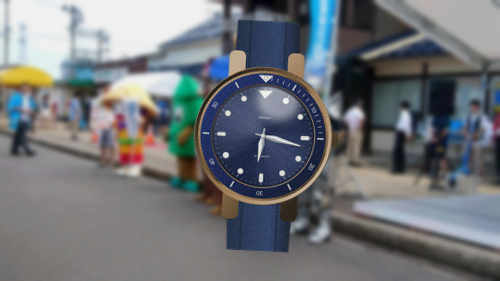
6:17
